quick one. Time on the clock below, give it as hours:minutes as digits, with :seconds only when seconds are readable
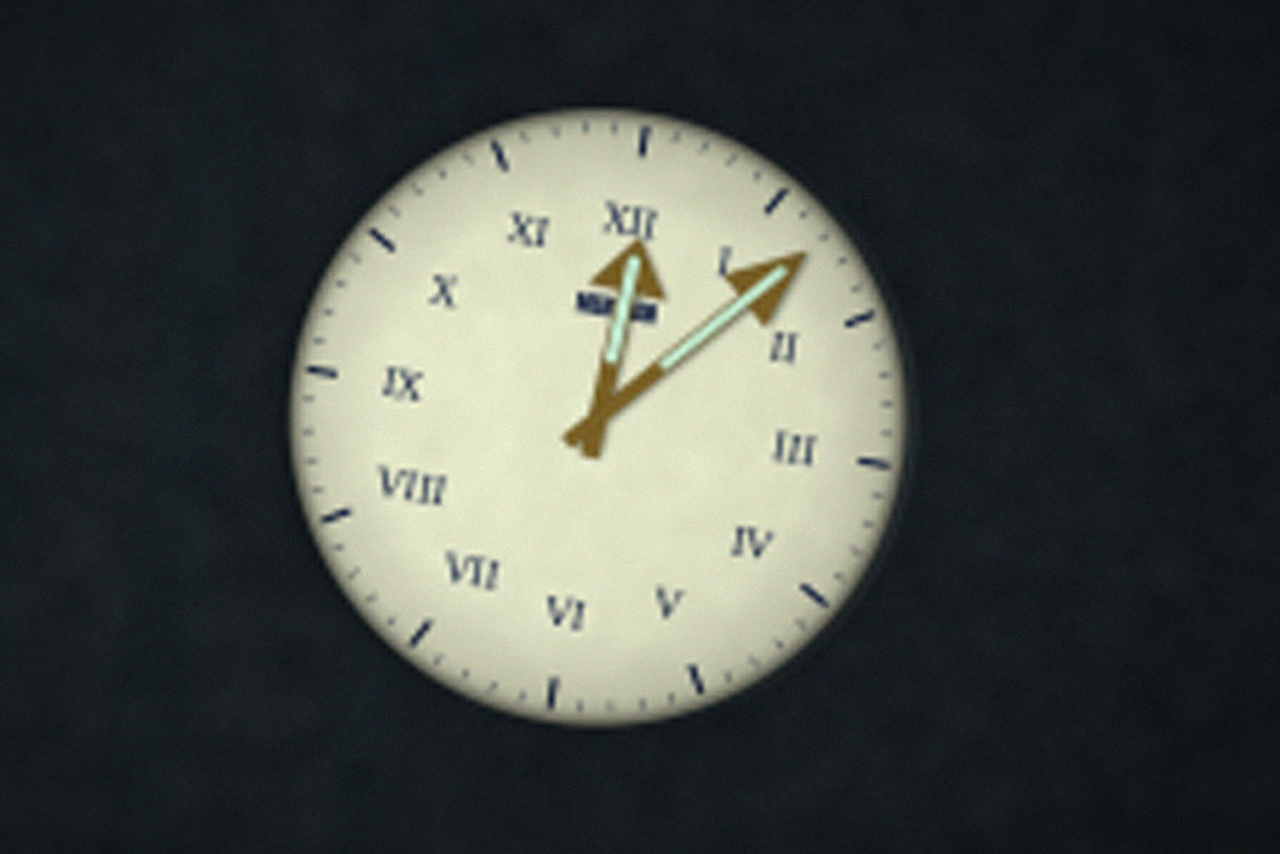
12:07
